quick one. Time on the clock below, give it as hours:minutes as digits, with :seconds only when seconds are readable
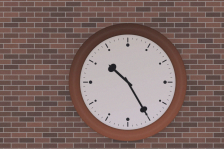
10:25
